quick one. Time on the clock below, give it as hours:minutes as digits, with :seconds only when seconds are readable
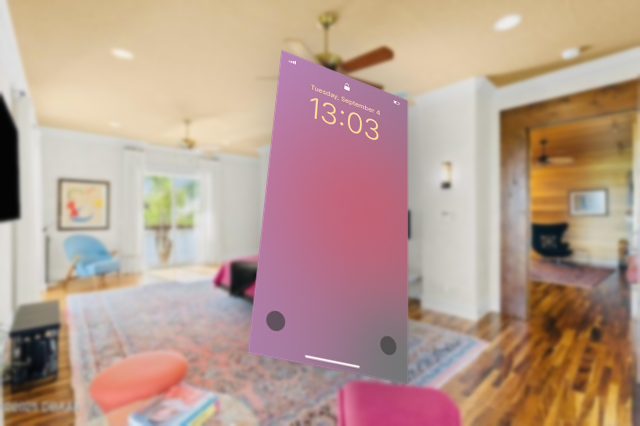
13:03
